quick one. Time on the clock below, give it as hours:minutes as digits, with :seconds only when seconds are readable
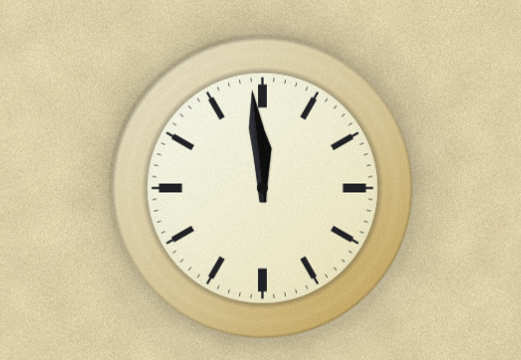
11:59
